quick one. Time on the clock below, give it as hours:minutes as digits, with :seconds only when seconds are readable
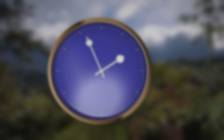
1:56
